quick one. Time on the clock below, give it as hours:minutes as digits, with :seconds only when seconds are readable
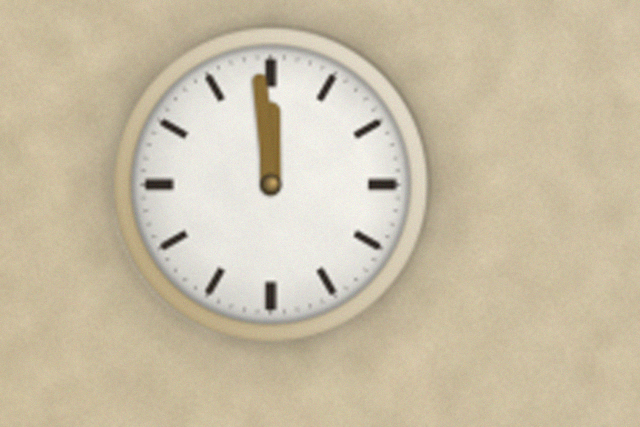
11:59
